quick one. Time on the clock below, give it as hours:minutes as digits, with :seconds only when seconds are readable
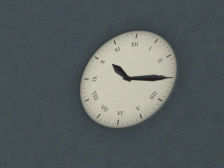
10:15
